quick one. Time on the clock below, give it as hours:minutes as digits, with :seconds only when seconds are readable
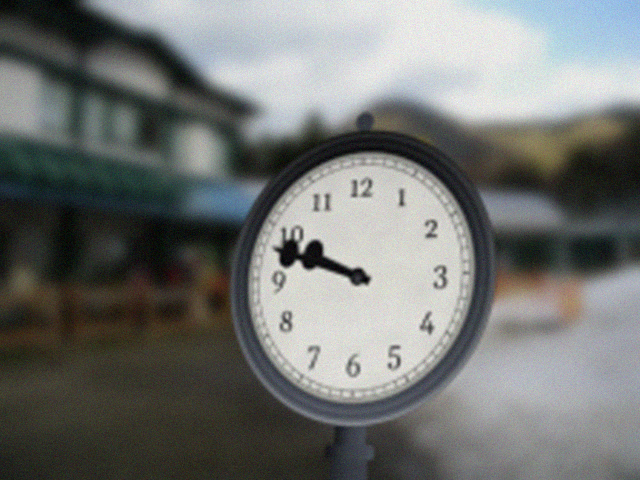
9:48
